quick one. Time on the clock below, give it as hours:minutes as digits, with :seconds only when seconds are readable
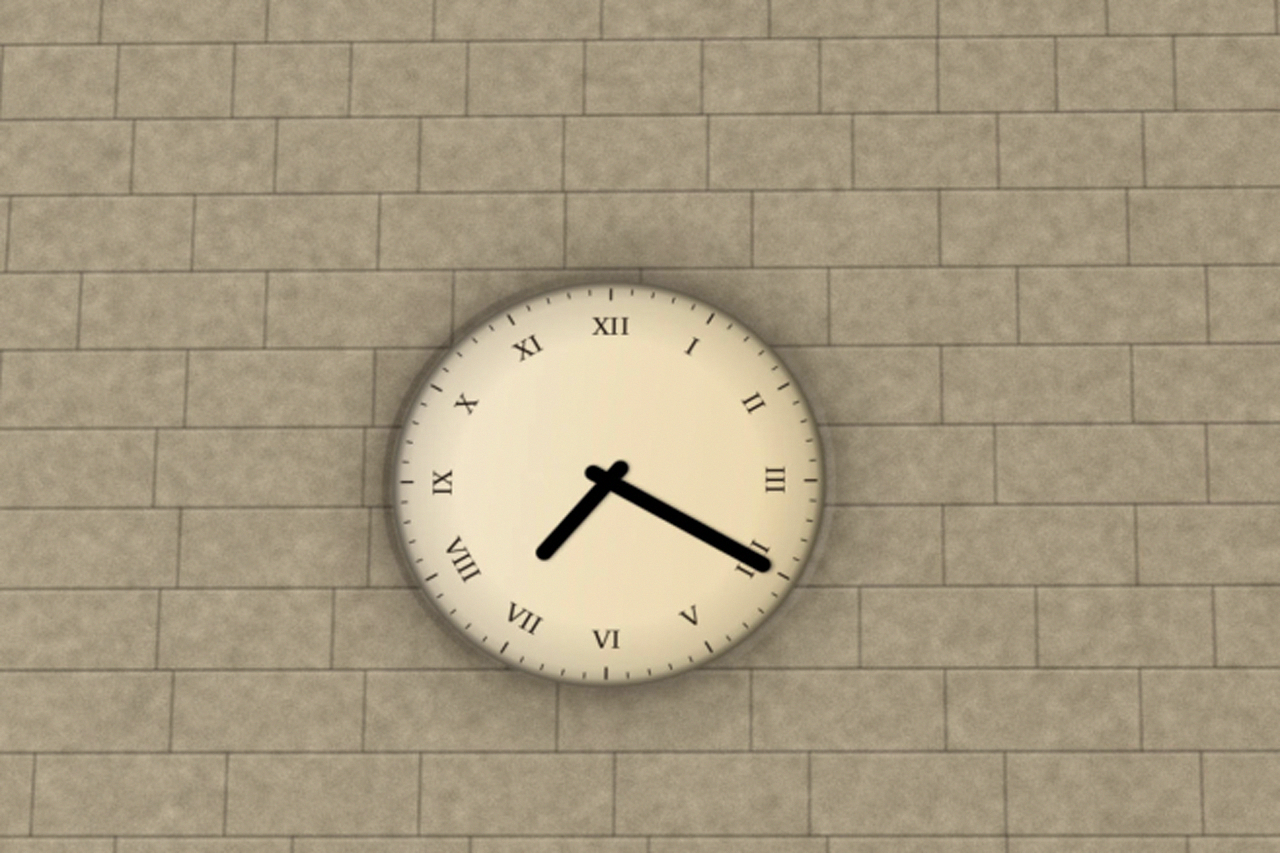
7:20
